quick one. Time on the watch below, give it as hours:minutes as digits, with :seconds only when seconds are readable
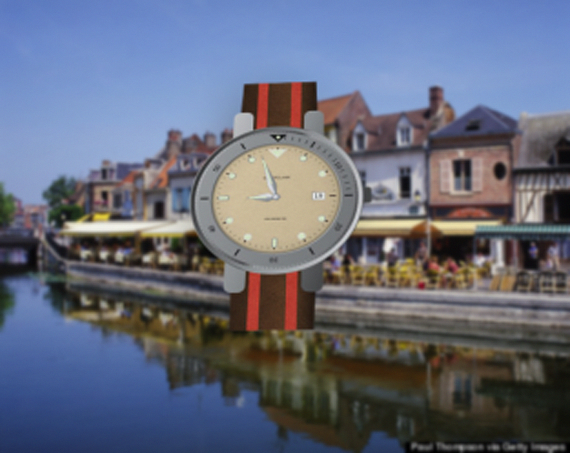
8:57
